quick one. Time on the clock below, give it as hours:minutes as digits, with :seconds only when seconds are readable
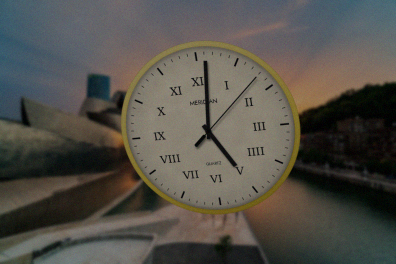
5:01:08
